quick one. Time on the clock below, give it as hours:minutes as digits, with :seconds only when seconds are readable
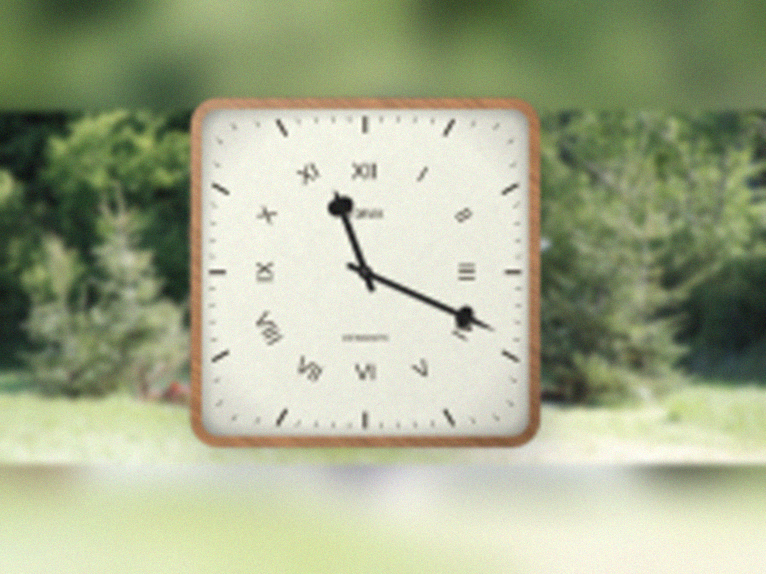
11:19
